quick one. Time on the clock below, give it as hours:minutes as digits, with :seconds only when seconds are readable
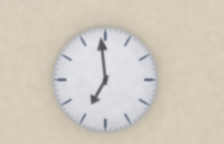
6:59
